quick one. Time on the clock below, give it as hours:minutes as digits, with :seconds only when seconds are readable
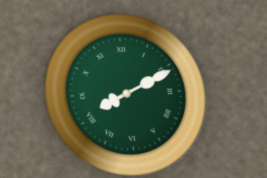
8:11
